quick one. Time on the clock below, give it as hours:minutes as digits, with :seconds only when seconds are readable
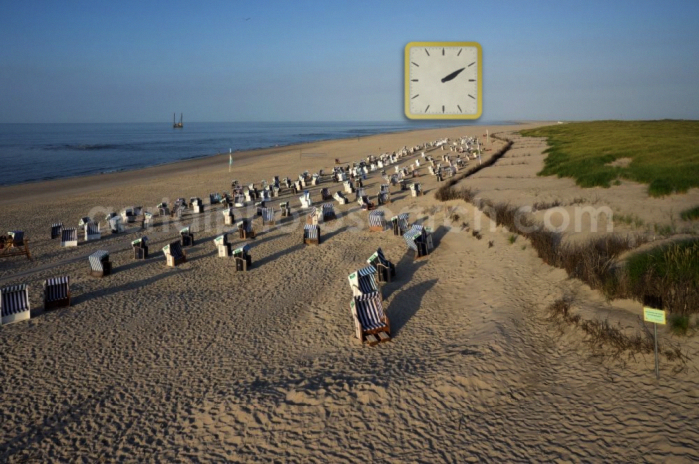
2:10
